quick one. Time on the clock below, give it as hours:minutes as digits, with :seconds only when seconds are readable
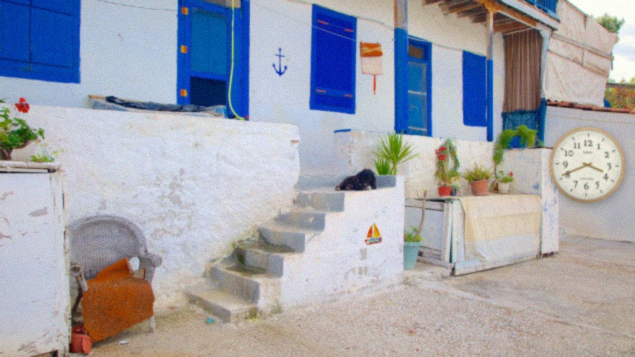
3:41
